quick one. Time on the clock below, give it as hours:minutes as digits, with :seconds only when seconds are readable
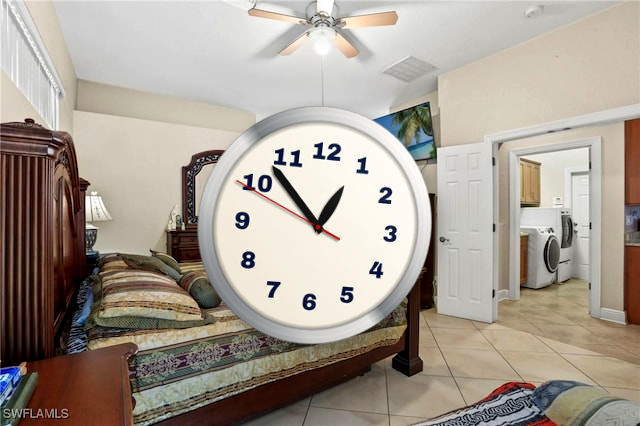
12:52:49
